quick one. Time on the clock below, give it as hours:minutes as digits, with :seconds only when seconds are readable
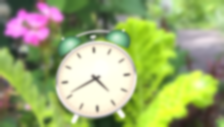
4:41
